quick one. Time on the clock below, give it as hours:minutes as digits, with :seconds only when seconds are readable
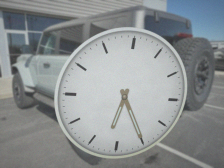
6:25
